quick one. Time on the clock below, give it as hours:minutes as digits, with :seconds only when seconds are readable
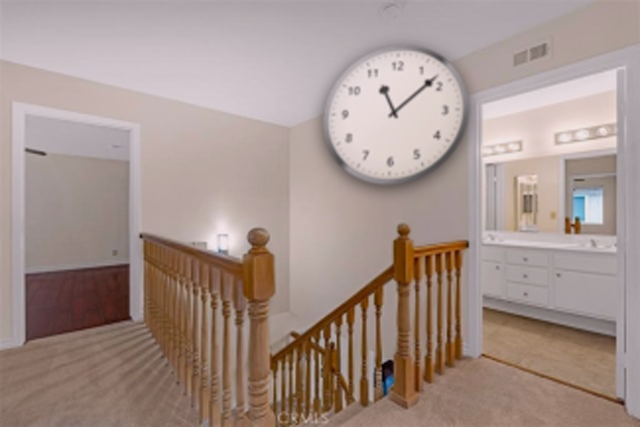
11:08
